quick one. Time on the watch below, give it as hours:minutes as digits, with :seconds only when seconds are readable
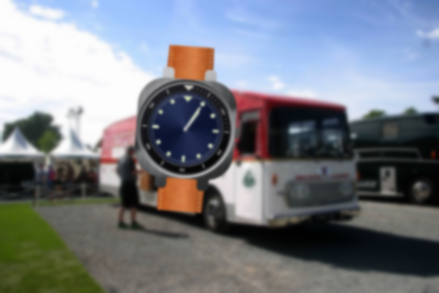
1:05
